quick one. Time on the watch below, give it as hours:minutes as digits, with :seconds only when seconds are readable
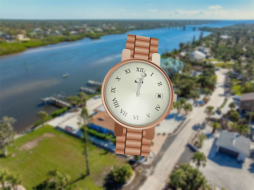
12:02
